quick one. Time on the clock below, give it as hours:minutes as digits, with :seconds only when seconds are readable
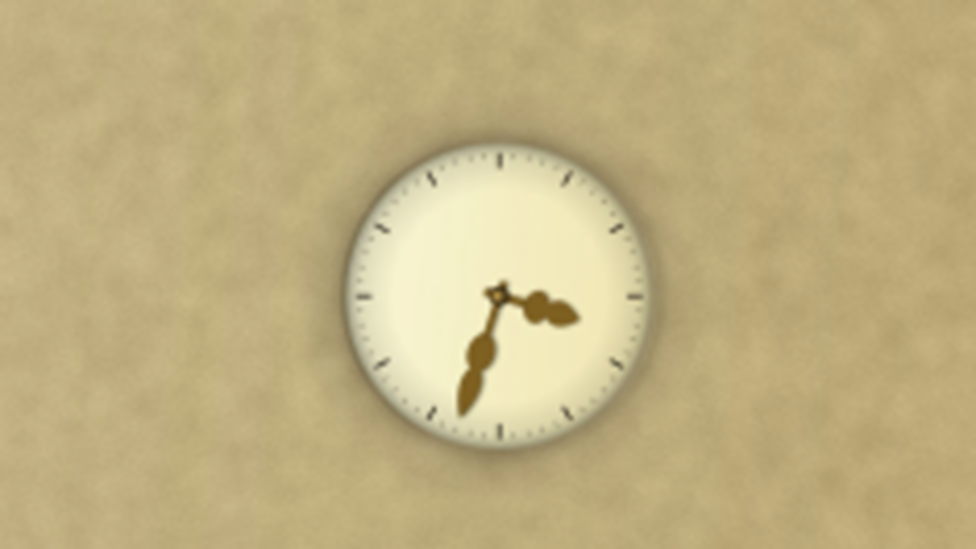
3:33
